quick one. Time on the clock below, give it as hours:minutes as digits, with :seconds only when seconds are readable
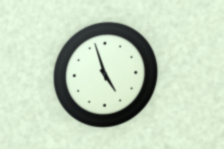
4:57
